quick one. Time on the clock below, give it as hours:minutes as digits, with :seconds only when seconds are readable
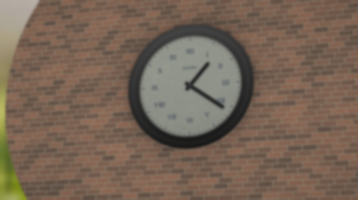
1:21
